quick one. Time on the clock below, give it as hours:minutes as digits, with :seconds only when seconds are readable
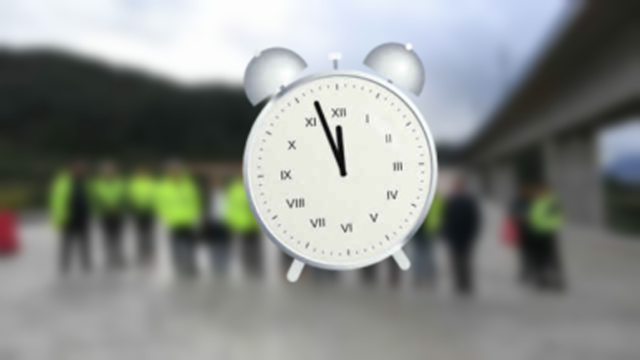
11:57
